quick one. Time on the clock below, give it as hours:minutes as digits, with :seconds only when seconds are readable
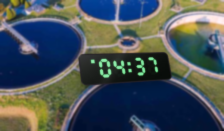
4:37
